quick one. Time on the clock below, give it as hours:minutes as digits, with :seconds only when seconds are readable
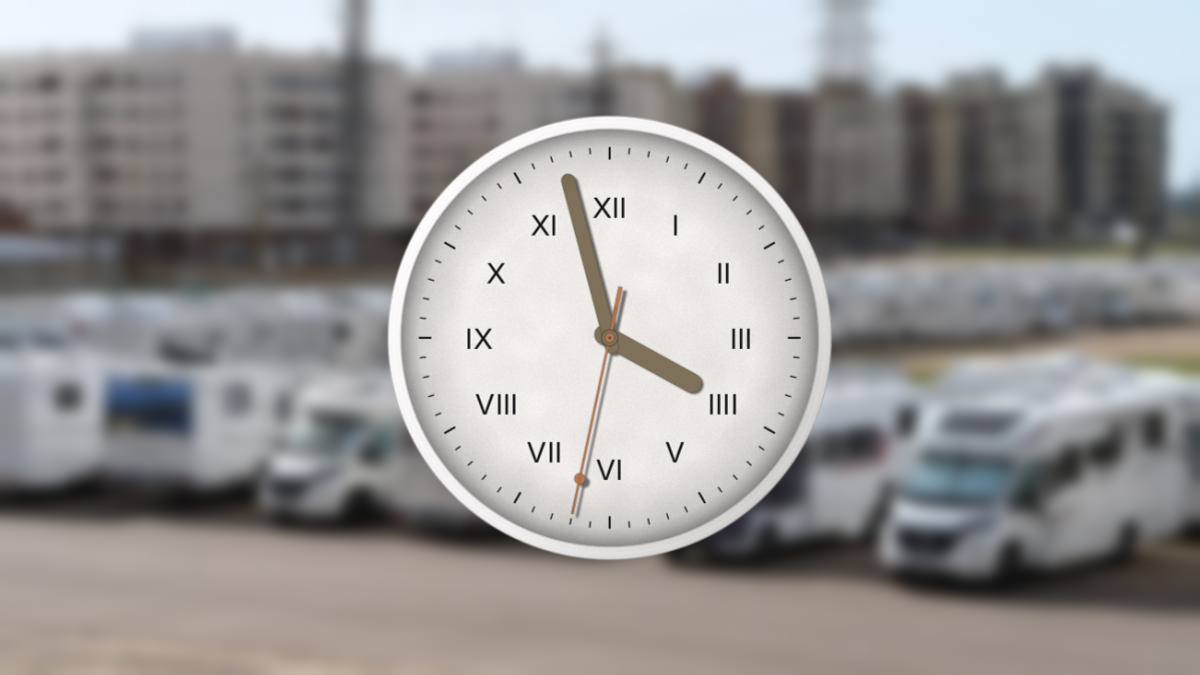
3:57:32
